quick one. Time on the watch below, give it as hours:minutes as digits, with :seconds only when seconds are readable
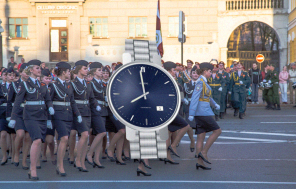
7:59
